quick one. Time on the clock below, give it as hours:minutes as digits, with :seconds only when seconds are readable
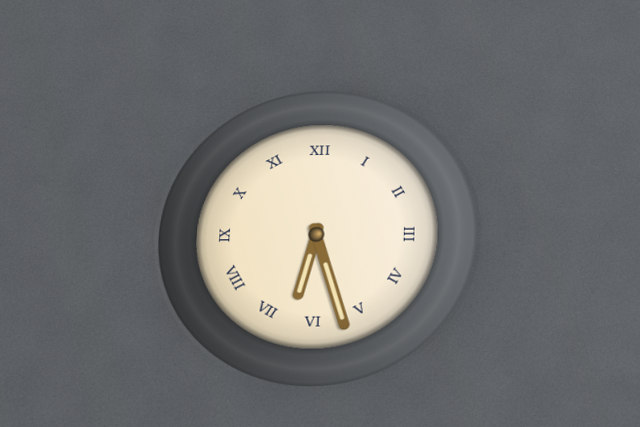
6:27
